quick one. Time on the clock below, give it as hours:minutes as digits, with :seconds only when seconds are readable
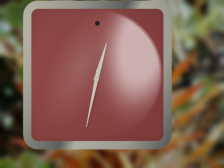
12:32
